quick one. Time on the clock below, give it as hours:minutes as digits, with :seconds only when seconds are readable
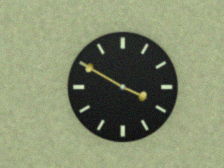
3:50
